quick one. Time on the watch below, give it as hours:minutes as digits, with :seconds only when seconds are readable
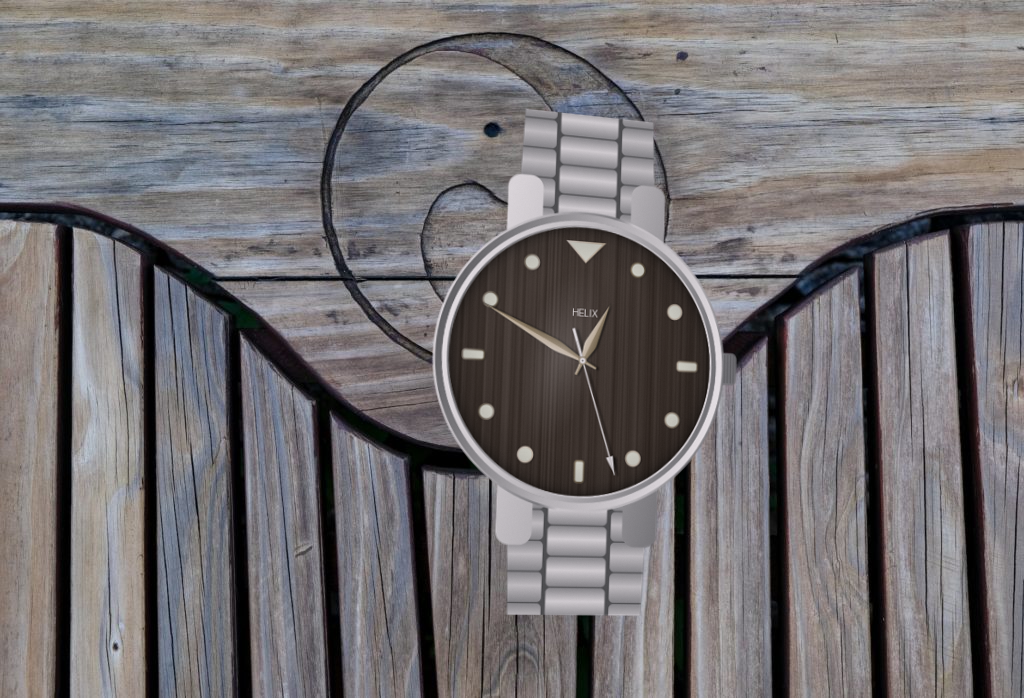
12:49:27
